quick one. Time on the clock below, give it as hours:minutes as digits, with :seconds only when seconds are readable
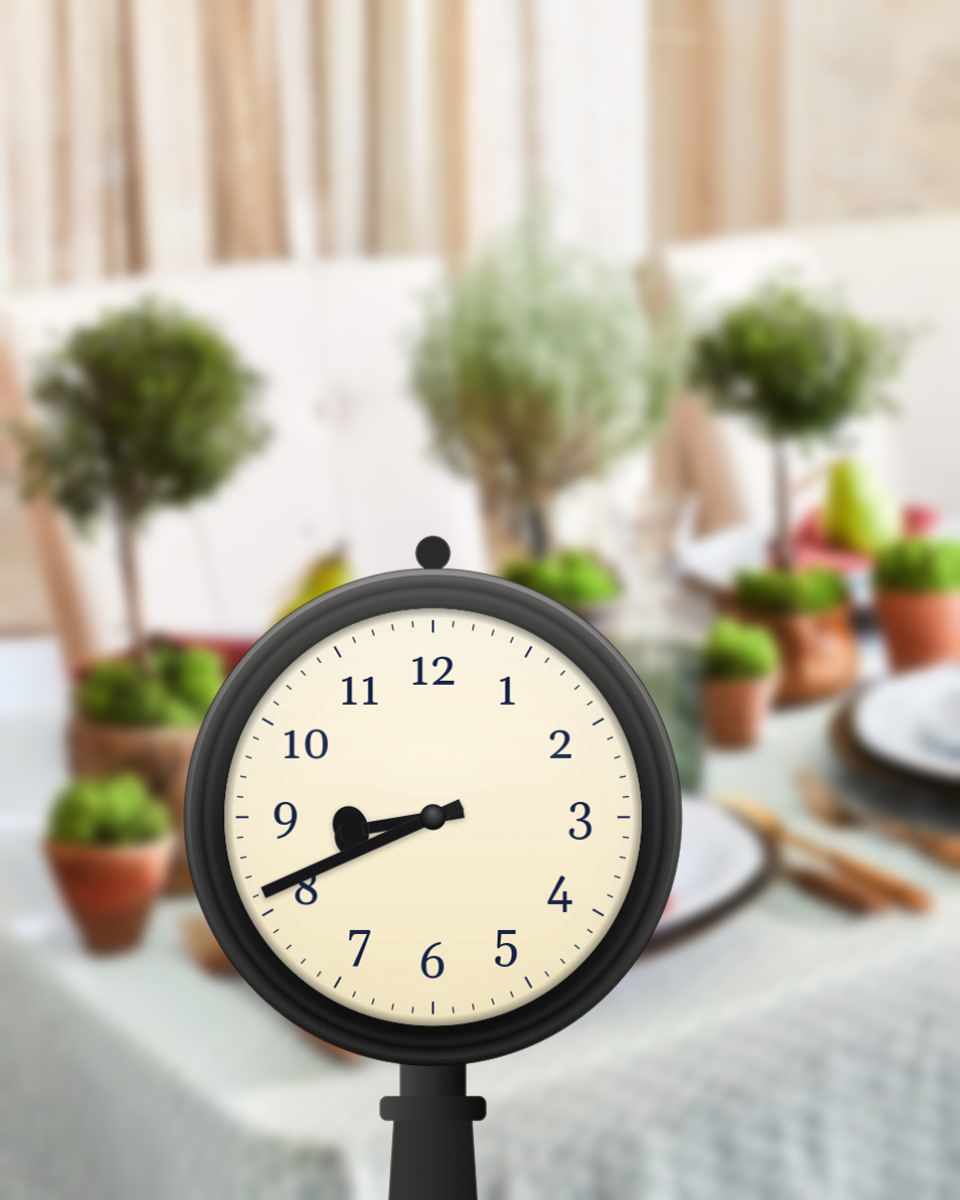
8:41
